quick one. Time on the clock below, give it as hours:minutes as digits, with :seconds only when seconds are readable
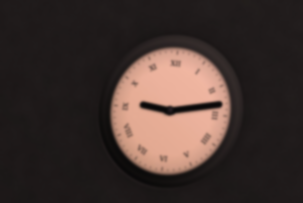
9:13
